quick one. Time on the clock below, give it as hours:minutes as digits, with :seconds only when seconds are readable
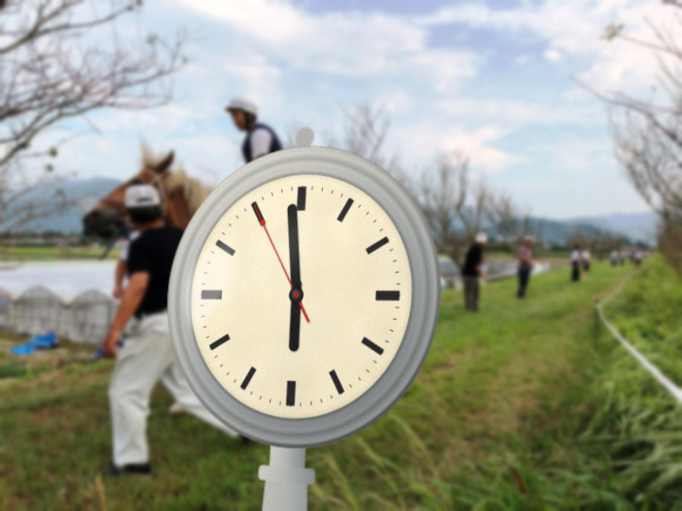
5:58:55
